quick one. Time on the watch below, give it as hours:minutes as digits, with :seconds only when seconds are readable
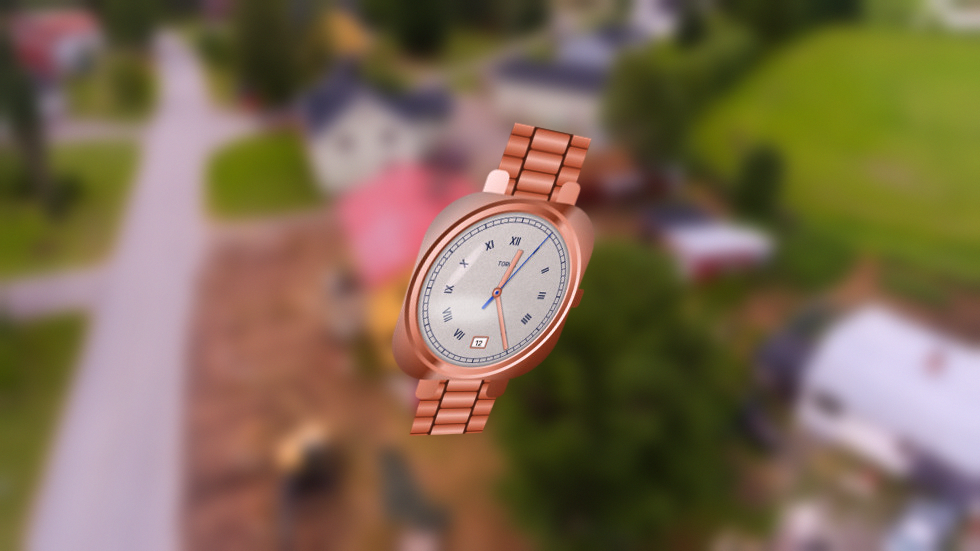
12:25:05
